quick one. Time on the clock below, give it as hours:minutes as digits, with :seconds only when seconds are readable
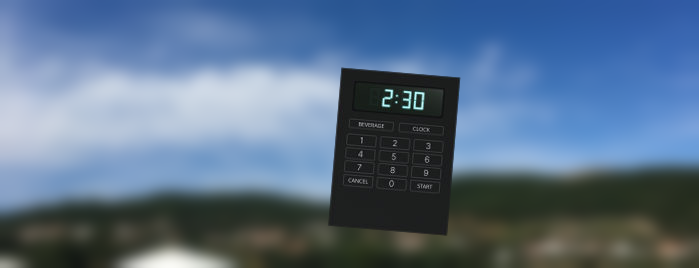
2:30
